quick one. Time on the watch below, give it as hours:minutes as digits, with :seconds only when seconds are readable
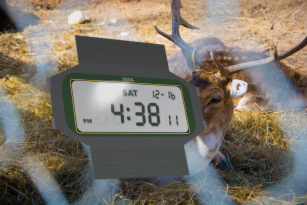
4:38:11
